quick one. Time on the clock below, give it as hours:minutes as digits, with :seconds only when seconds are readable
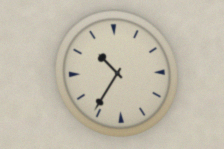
10:36
